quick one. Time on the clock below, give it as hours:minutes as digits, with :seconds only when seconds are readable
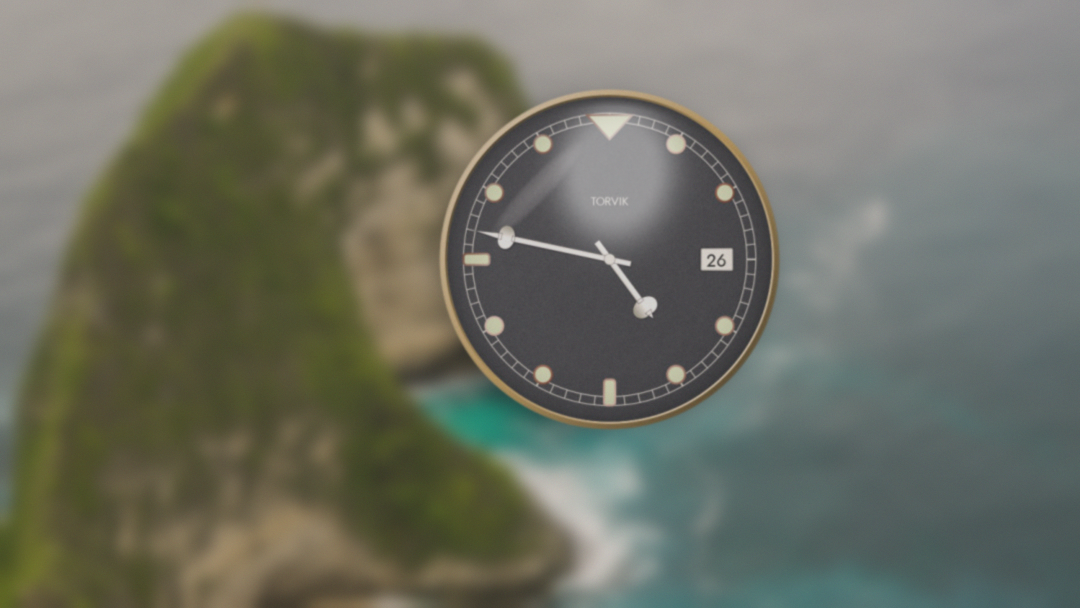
4:47
